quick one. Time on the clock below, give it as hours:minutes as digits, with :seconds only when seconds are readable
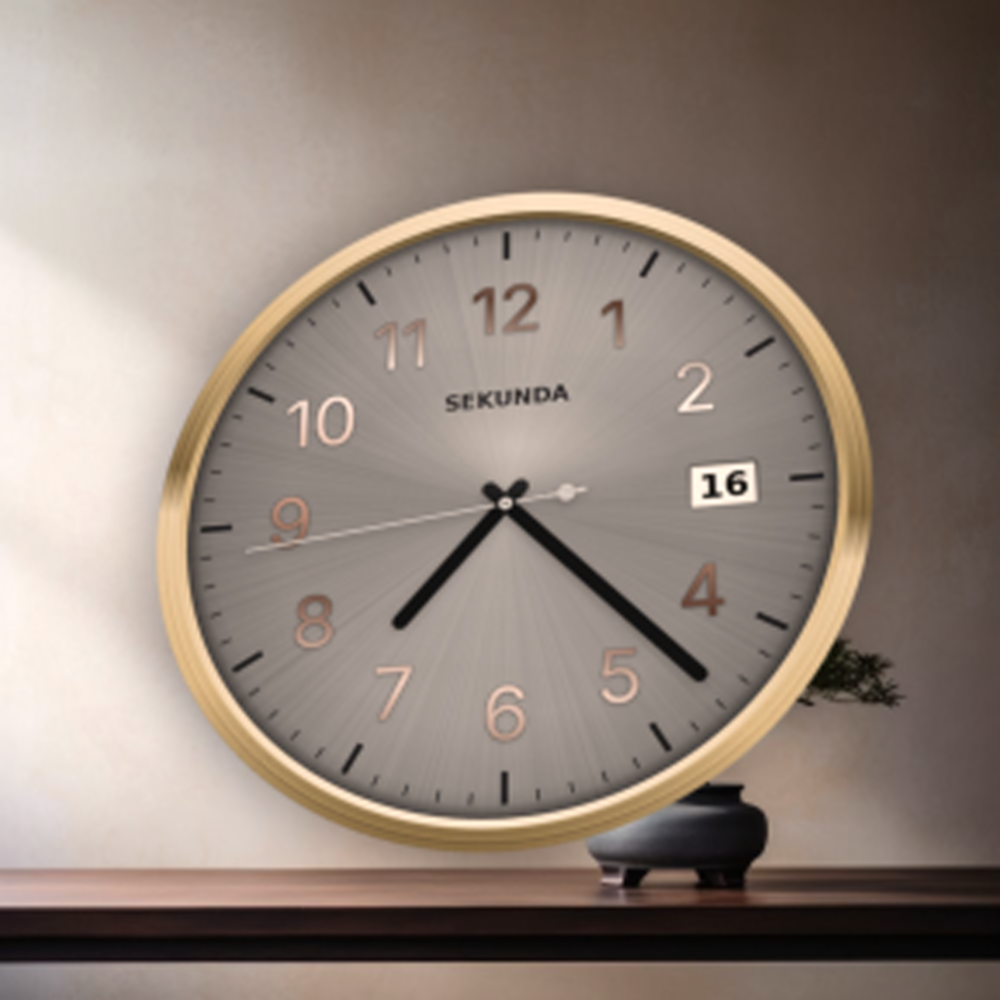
7:22:44
